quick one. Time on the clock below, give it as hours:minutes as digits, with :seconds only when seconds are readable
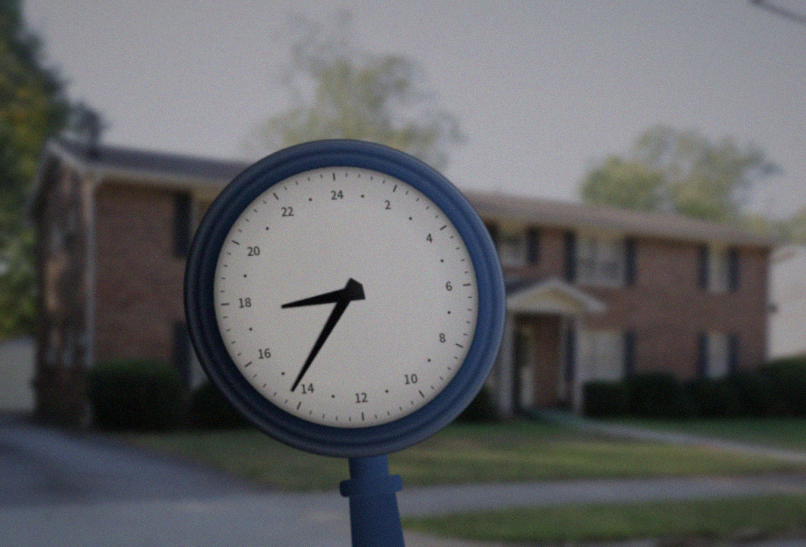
17:36
